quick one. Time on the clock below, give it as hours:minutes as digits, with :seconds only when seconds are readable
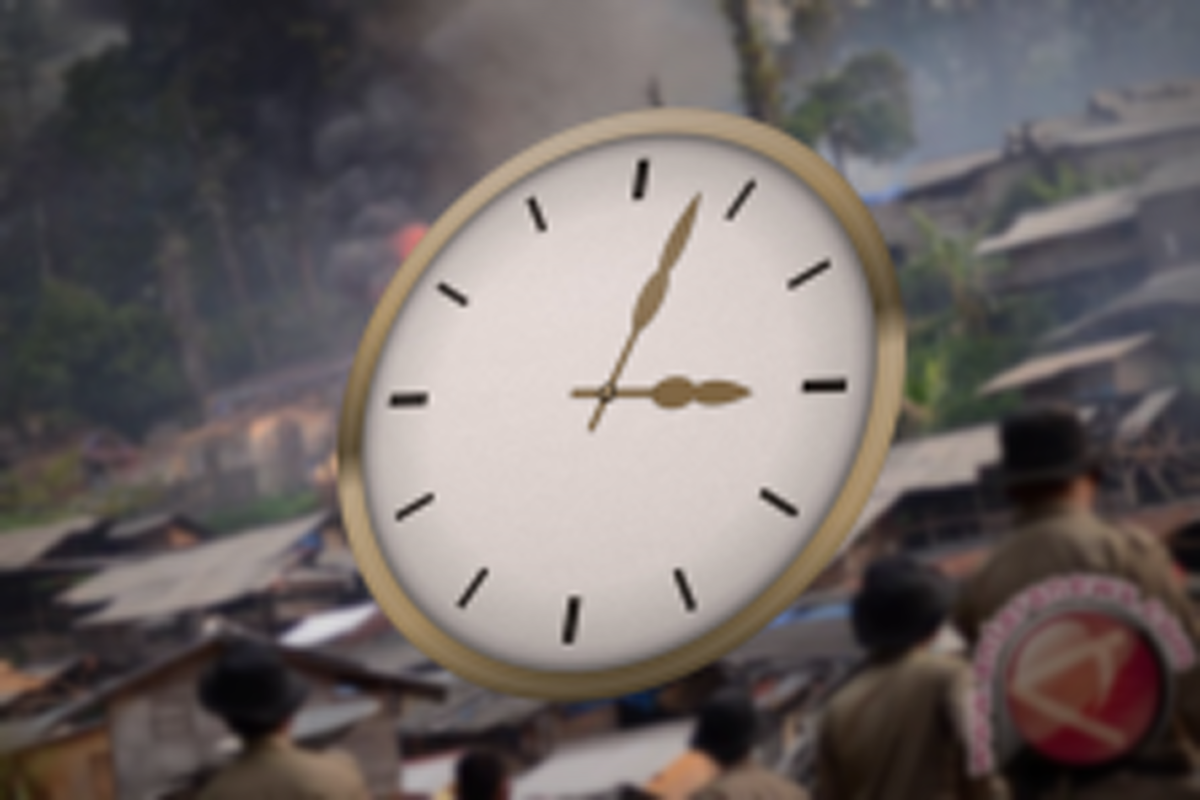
3:03
